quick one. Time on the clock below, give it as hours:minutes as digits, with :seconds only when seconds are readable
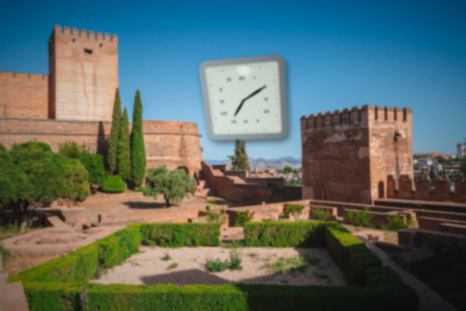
7:10
